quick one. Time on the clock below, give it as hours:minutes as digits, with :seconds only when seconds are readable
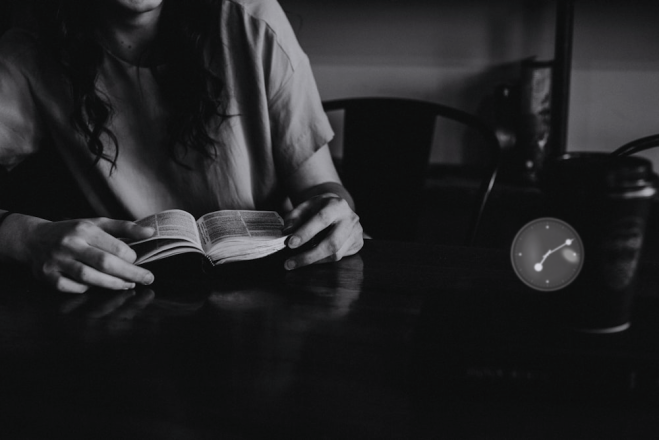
7:10
